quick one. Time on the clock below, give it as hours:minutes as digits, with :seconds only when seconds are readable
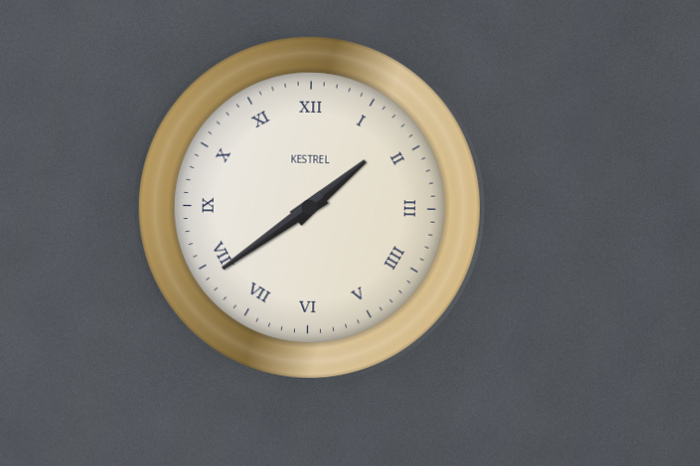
1:39
